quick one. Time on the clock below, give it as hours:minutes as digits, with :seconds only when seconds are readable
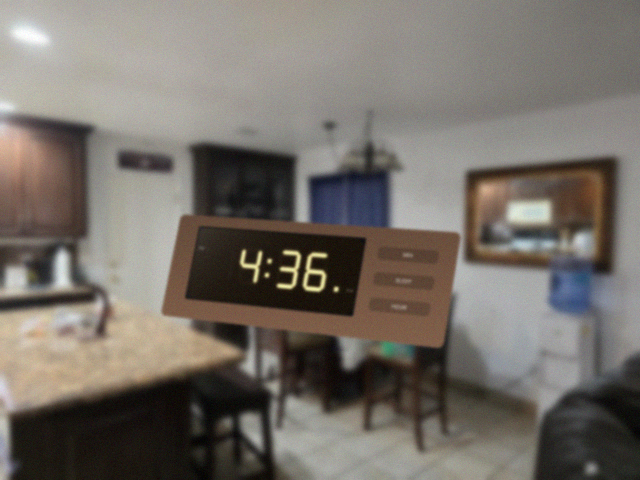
4:36
